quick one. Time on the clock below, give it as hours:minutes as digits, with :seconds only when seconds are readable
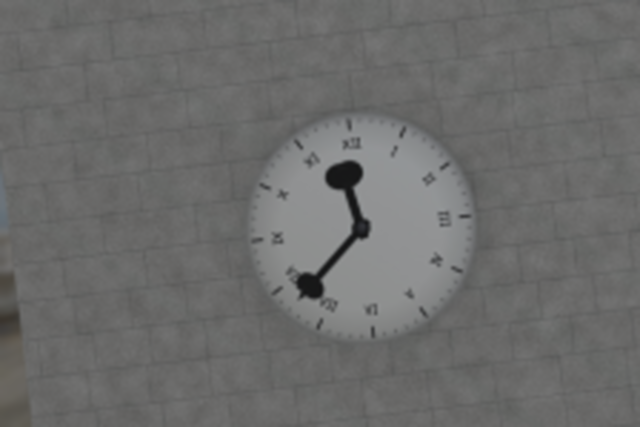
11:38
